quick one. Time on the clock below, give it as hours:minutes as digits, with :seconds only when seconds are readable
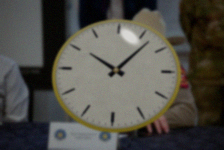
10:07
